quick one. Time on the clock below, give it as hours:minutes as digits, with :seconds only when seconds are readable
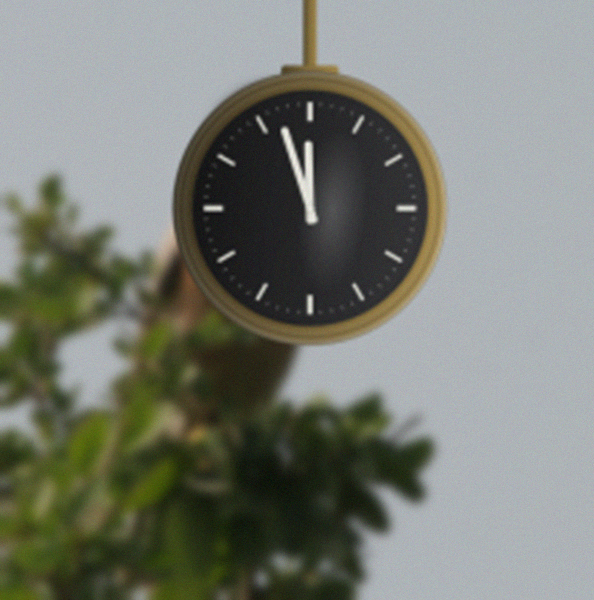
11:57
